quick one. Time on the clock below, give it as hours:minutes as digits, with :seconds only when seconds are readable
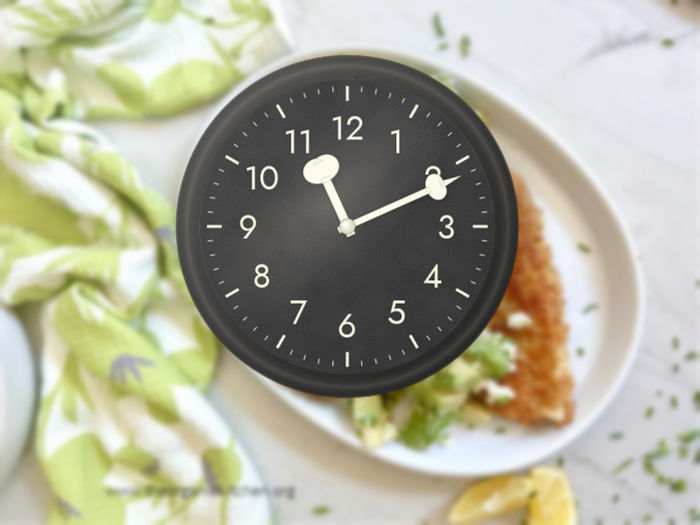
11:11
